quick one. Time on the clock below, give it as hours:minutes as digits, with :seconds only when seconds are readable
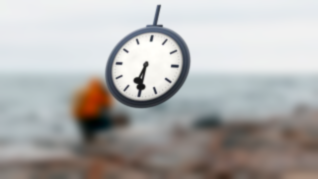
6:30
